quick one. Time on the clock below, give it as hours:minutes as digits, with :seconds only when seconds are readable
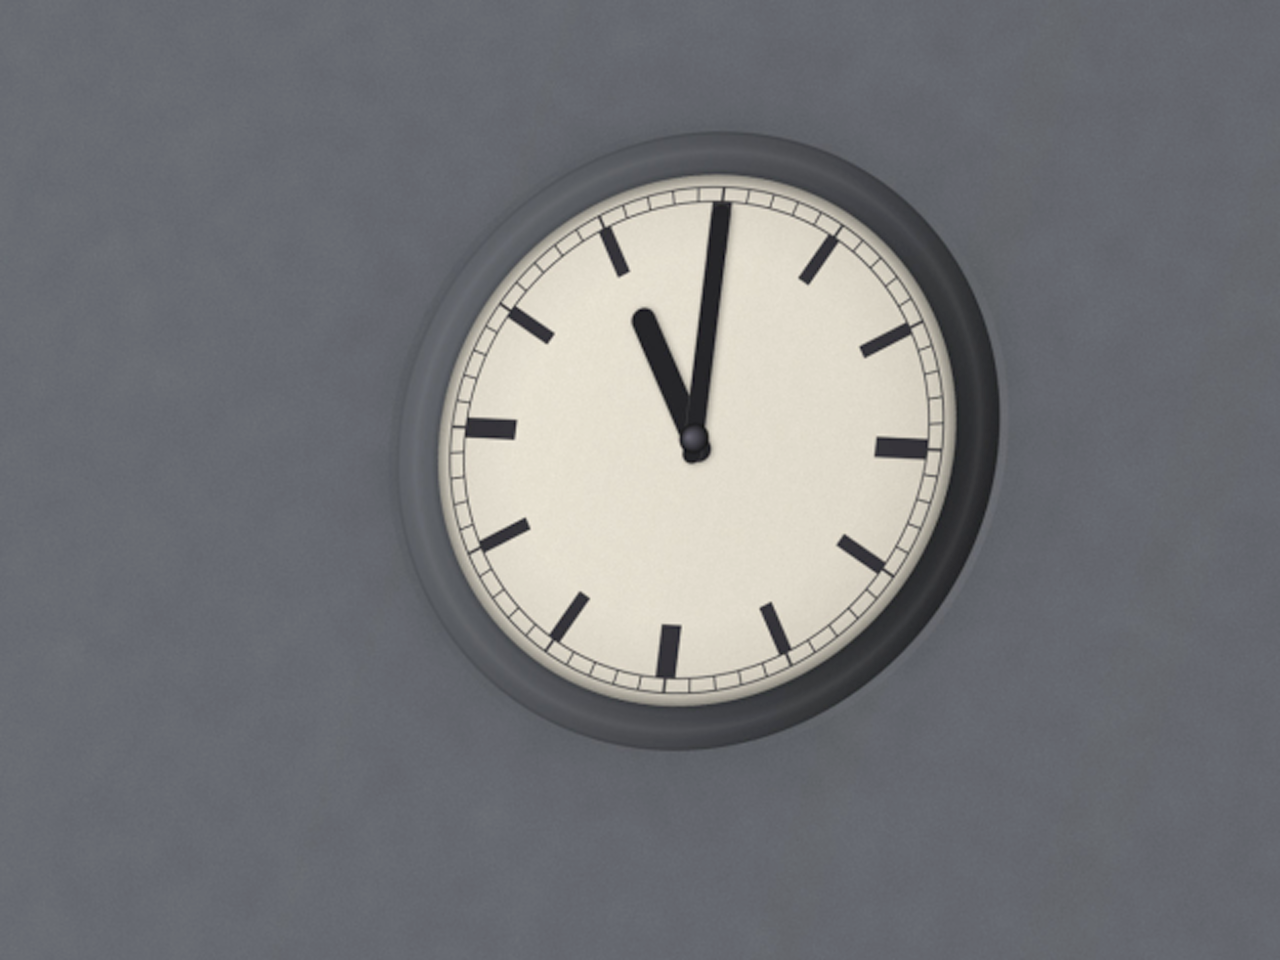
11:00
